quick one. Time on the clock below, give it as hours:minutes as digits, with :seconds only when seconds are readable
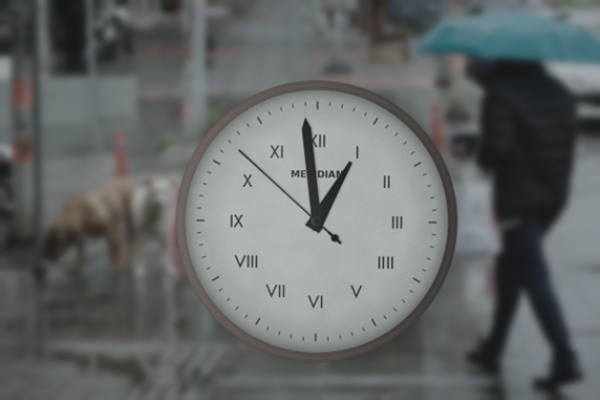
12:58:52
